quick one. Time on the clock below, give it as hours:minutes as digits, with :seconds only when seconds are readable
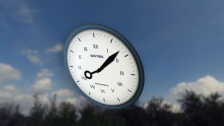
8:08
